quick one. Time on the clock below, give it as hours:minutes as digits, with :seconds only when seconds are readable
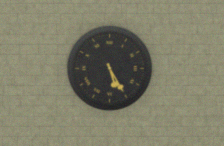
5:25
